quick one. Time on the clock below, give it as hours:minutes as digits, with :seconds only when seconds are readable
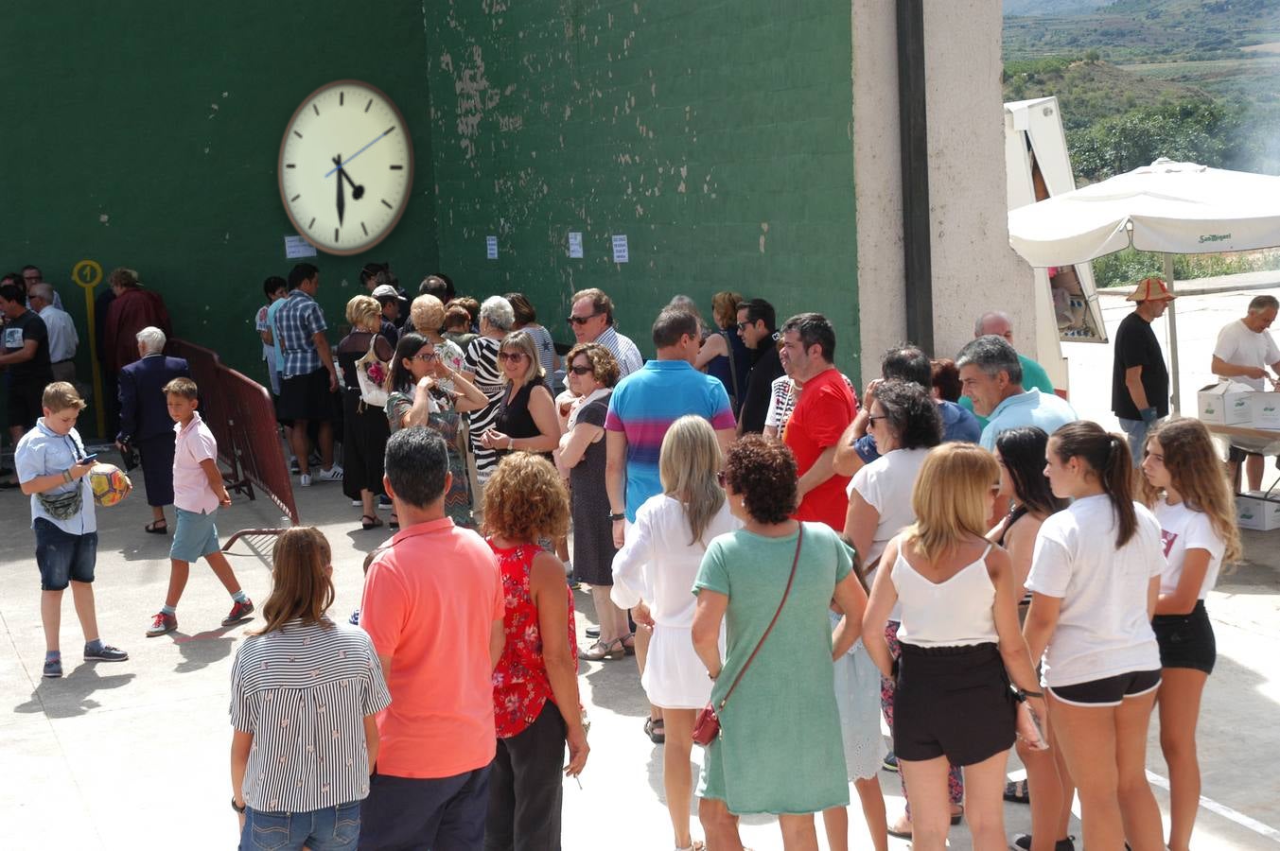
4:29:10
